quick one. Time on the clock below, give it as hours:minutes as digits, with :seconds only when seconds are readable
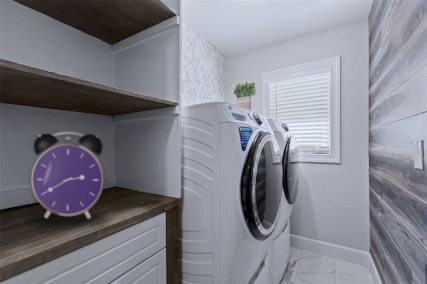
2:40
